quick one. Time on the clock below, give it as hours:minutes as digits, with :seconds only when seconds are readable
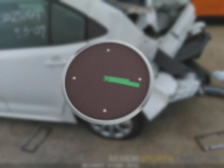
3:17
